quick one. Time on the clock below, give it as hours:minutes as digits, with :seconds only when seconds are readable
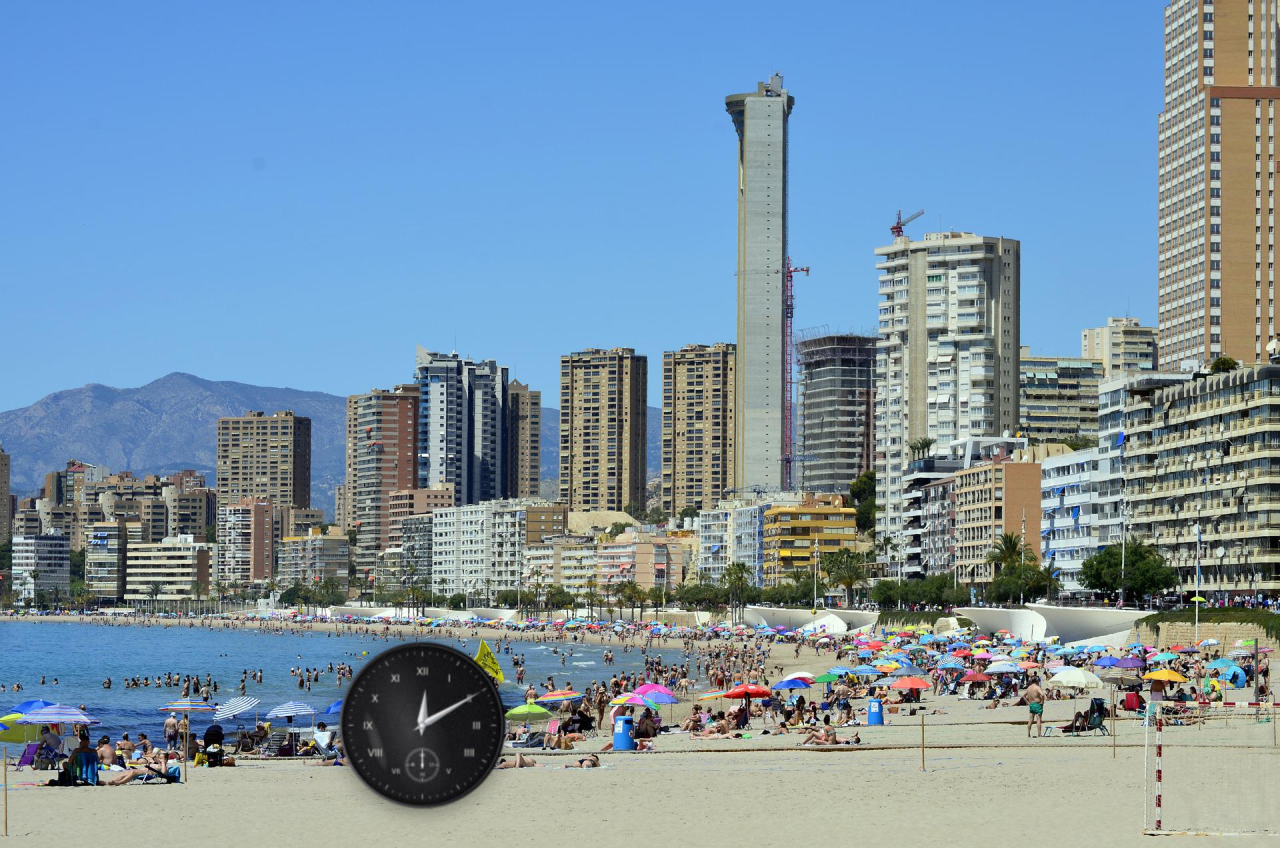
12:10
